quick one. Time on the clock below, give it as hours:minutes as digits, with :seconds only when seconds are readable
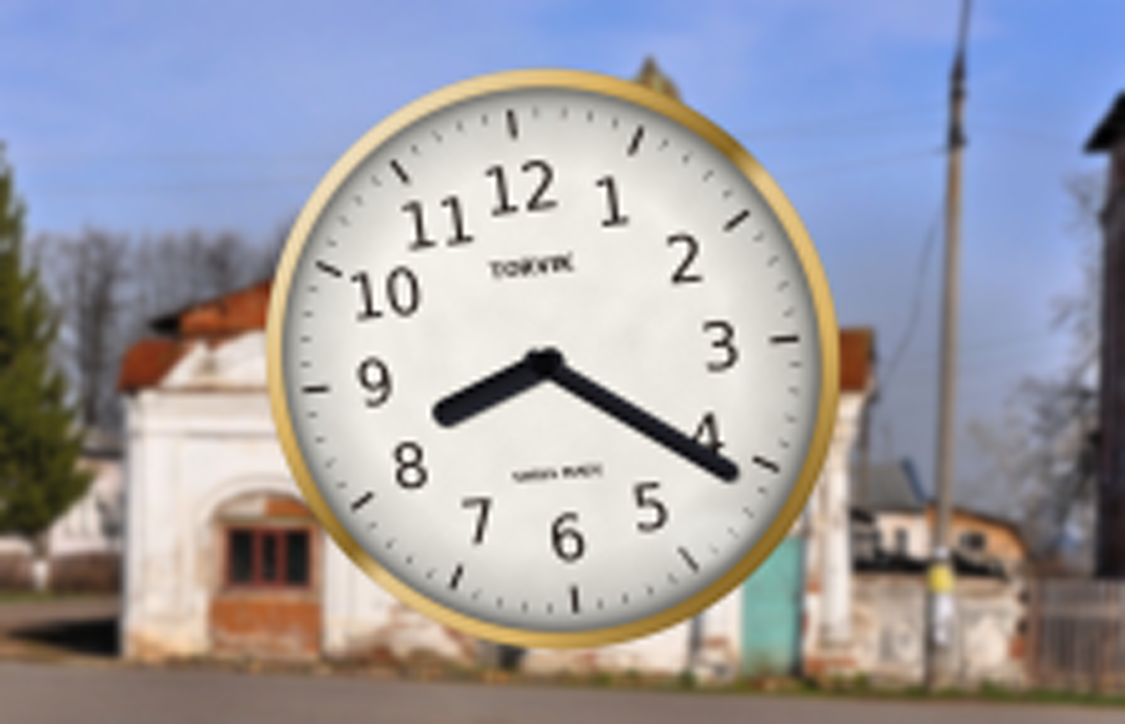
8:21
